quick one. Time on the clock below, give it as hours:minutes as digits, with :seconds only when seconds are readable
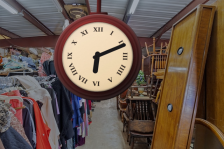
6:11
